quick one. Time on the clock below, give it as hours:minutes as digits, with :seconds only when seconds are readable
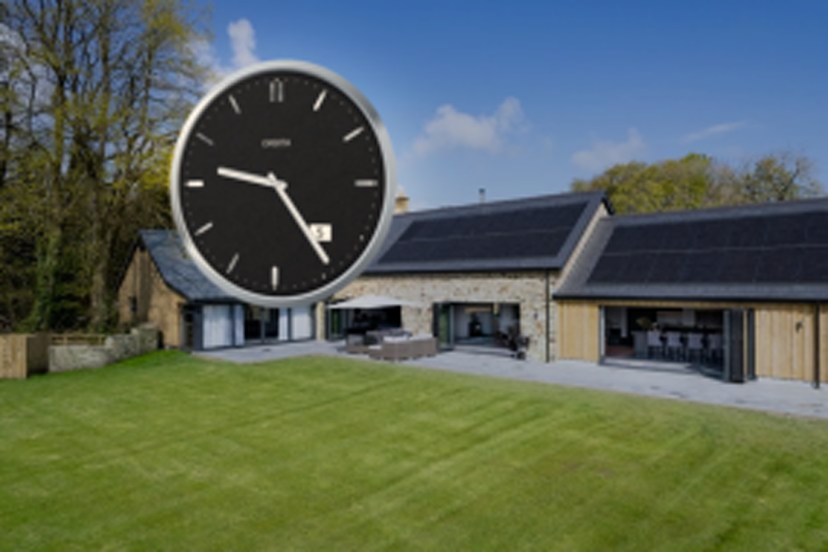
9:24
